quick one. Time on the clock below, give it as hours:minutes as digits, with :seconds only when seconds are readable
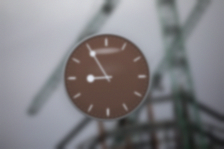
8:55
